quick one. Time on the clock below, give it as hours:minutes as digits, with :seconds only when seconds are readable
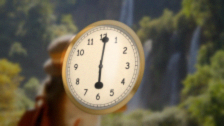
6:01
